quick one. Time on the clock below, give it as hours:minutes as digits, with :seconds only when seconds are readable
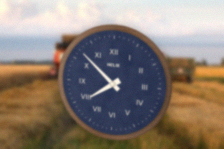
7:52
